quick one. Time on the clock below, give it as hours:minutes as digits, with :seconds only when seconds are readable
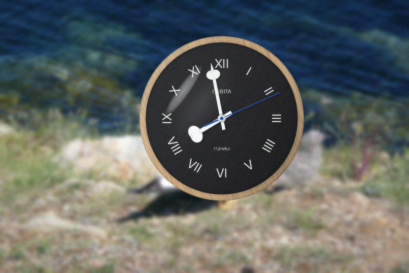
7:58:11
